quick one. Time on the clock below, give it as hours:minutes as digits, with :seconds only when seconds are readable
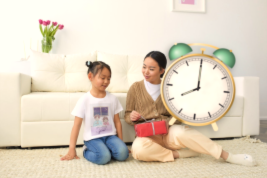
8:00
